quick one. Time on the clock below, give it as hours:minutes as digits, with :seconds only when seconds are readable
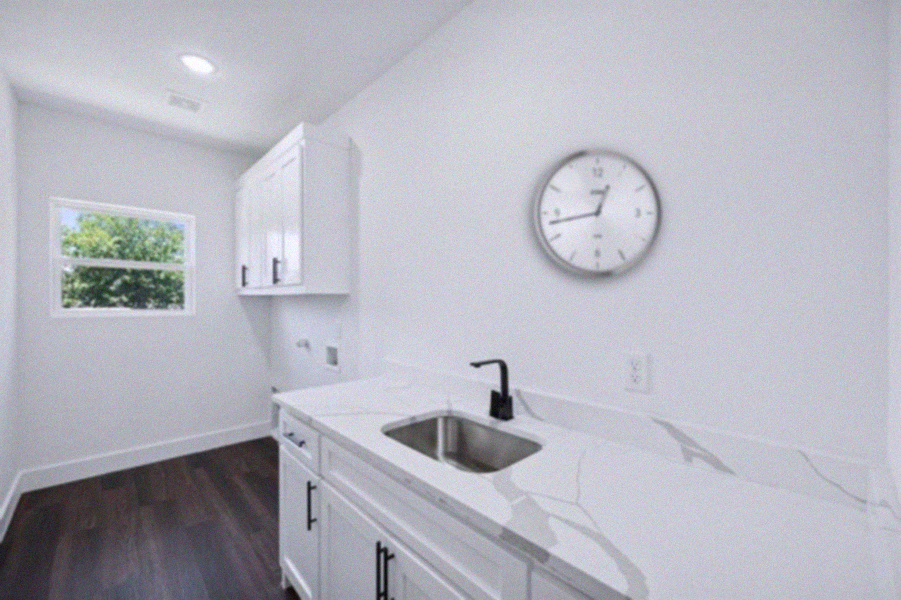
12:43
